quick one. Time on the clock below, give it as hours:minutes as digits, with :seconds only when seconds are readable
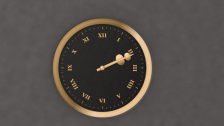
2:11
